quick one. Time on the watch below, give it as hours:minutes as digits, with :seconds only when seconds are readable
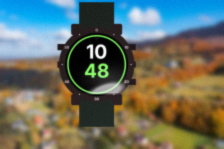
10:48
